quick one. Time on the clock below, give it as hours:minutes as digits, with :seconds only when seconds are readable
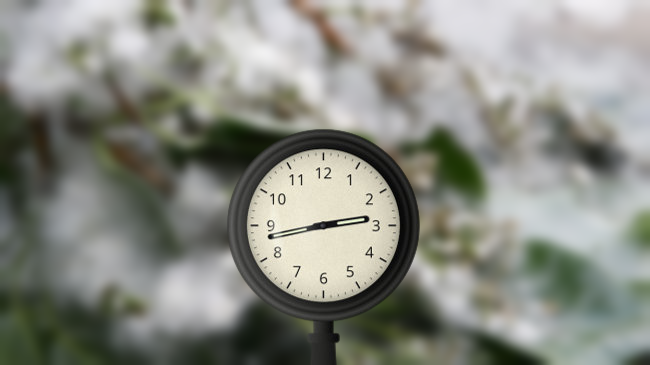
2:43
